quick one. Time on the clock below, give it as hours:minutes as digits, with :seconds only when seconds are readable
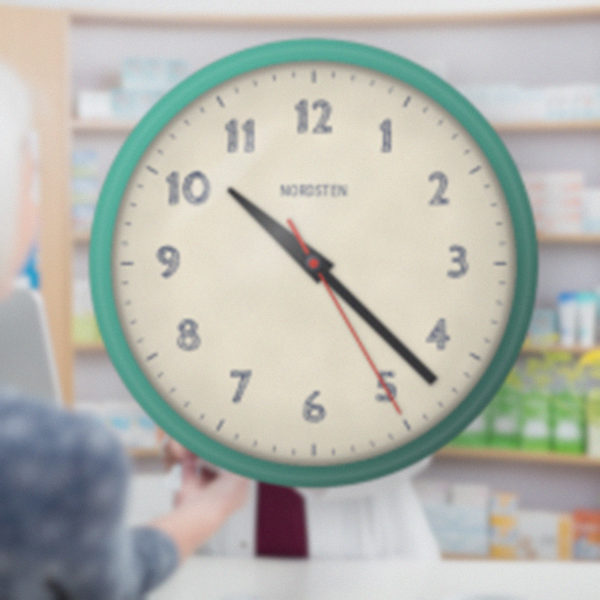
10:22:25
